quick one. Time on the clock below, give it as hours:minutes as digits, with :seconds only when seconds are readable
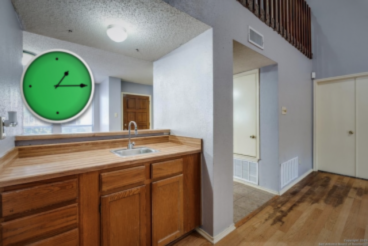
1:15
